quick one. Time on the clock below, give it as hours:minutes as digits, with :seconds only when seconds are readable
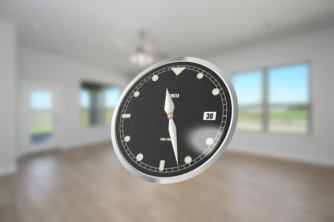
11:27
